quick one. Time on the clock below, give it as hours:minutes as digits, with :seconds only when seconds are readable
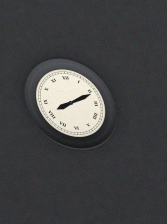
8:11
